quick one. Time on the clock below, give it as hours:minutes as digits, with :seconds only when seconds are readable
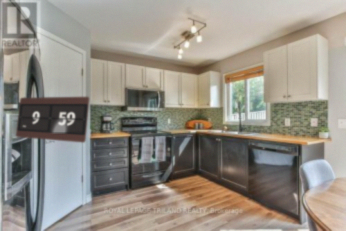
9:59
